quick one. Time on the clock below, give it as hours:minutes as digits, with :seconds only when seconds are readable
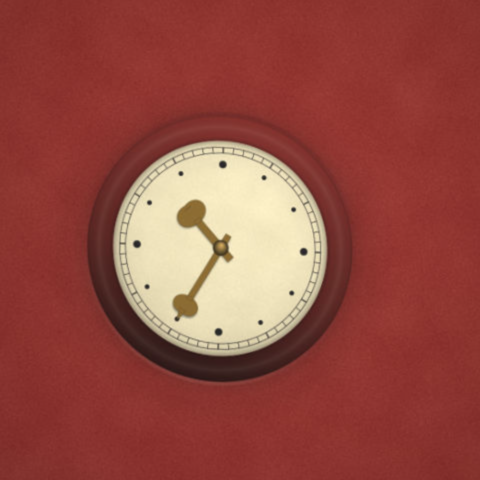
10:35
